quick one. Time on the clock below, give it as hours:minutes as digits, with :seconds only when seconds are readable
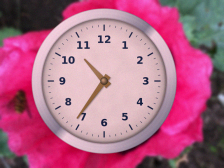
10:36
